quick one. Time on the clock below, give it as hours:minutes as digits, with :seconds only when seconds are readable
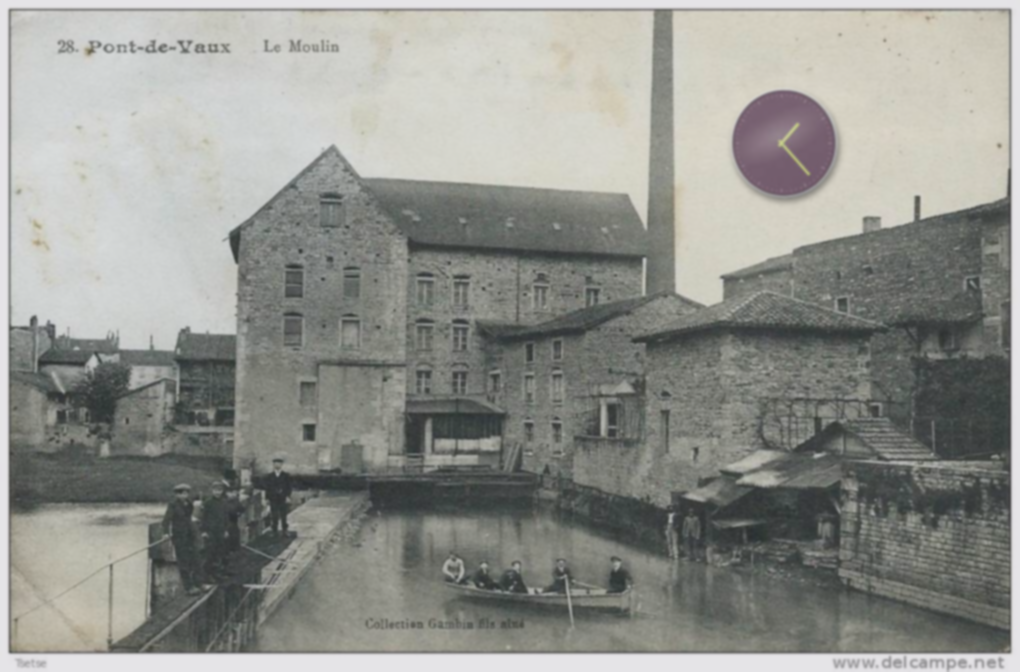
1:23
